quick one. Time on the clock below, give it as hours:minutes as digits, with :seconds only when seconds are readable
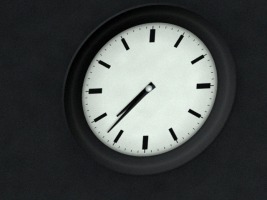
7:37
